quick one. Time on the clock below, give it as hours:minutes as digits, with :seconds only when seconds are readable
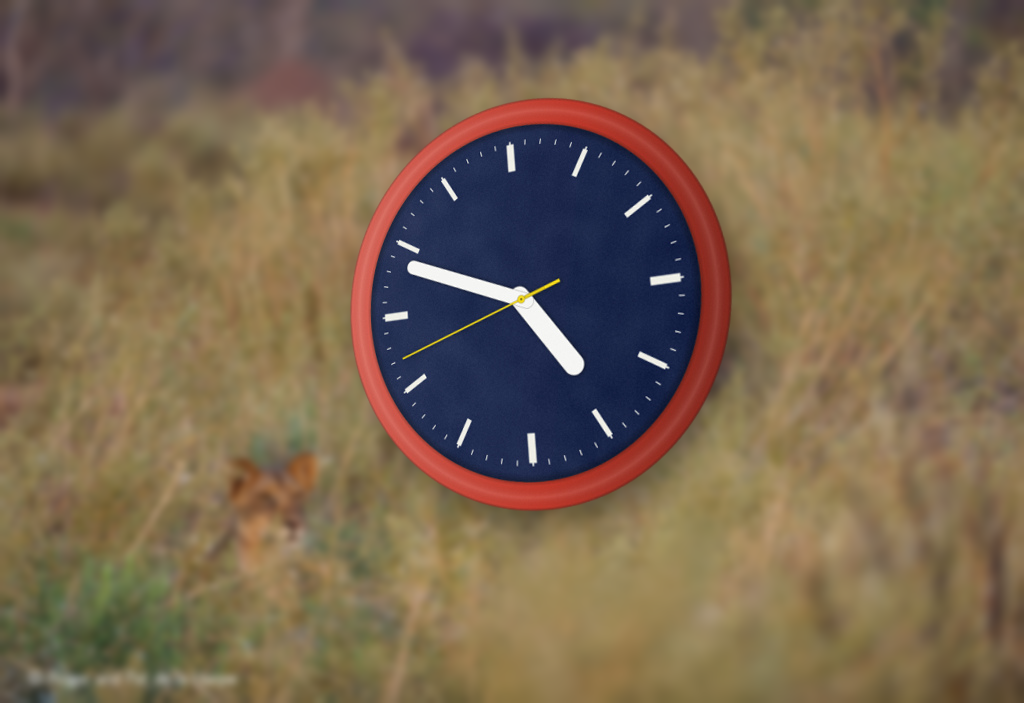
4:48:42
